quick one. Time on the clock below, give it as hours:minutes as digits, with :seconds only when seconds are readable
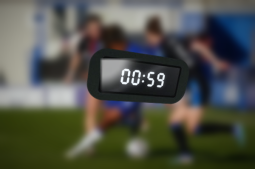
0:59
